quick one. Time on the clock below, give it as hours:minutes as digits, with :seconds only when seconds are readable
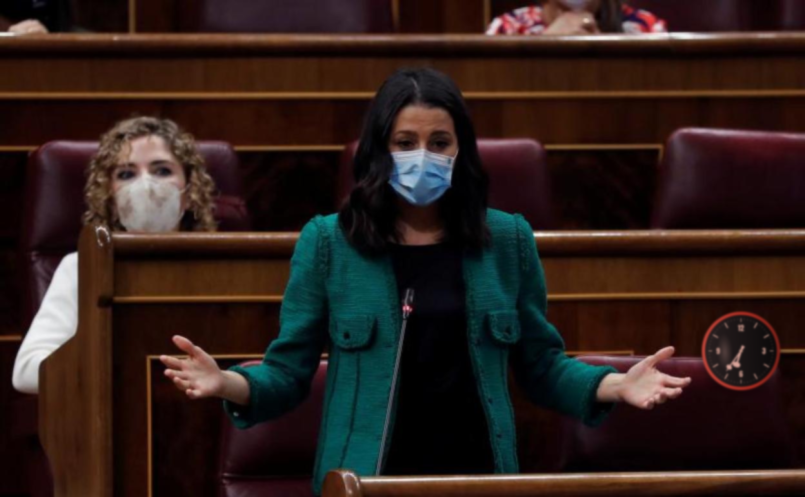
6:36
